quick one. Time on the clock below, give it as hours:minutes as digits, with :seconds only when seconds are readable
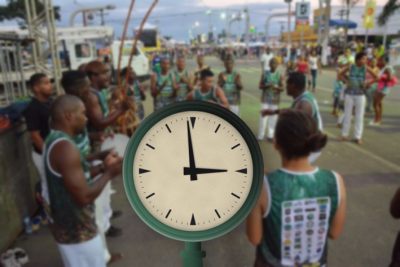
2:59
